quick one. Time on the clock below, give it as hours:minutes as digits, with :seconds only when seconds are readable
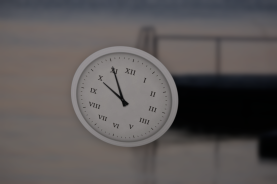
9:55
